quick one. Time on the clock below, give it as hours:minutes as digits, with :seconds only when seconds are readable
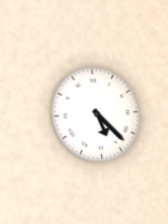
5:23
